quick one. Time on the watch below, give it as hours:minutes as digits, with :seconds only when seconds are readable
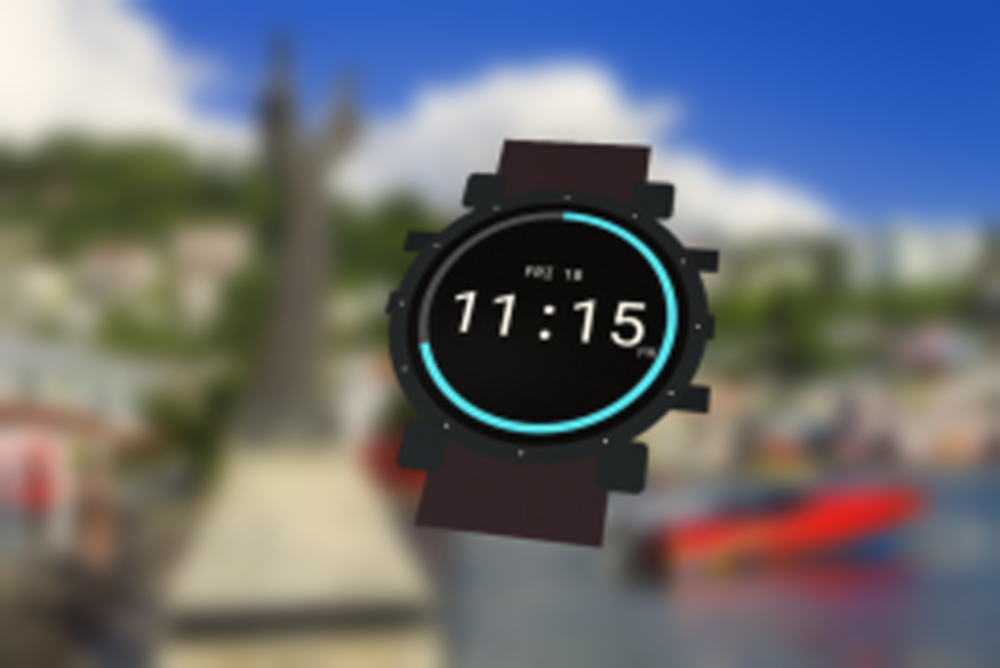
11:15
